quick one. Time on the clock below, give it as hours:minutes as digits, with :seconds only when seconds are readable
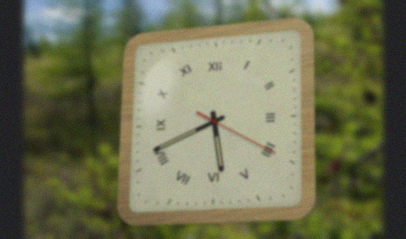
5:41:20
